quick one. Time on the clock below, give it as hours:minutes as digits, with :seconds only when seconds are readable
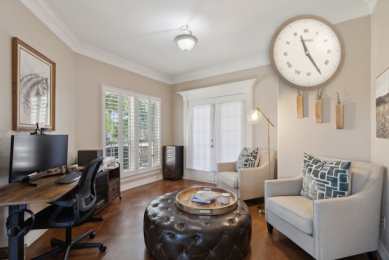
11:25
